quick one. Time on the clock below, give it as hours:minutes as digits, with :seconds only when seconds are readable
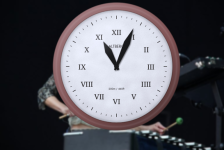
11:04
